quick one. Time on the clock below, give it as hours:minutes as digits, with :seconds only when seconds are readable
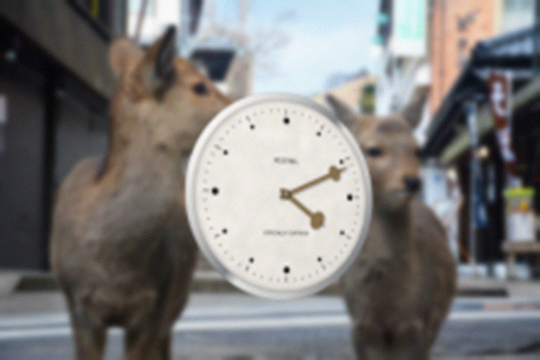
4:11
